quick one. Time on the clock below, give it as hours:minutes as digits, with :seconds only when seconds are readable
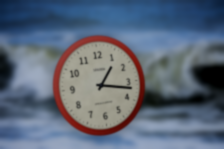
1:17
